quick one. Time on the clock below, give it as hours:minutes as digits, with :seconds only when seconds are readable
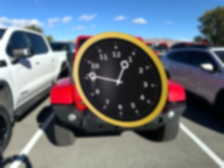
12:46
